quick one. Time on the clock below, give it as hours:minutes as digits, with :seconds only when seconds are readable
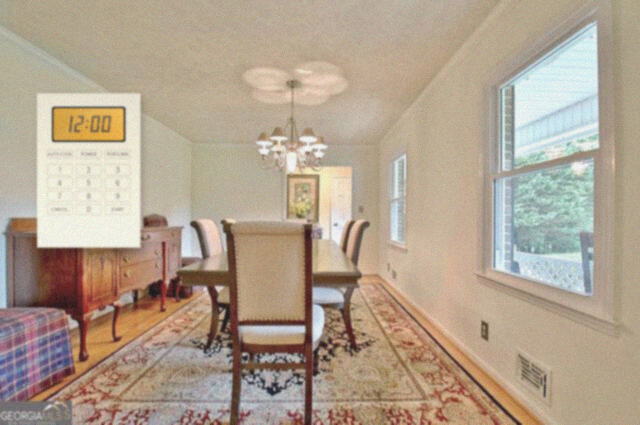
12:00
